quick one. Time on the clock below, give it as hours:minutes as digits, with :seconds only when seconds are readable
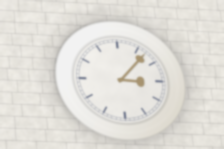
3:07
